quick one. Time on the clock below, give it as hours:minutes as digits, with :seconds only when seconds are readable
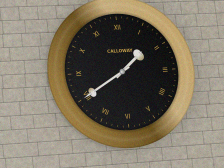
1:40
